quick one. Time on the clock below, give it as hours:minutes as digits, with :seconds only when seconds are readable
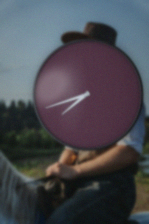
7:42
